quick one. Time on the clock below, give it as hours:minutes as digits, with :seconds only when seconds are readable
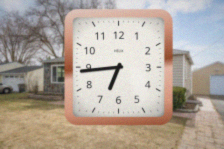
6:44
